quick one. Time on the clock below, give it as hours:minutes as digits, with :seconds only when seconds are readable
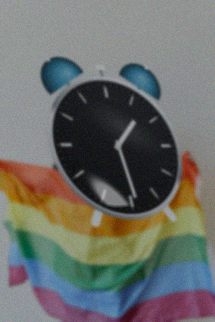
1:29
